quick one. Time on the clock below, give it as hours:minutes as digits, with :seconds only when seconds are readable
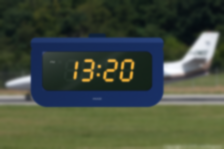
13:20
